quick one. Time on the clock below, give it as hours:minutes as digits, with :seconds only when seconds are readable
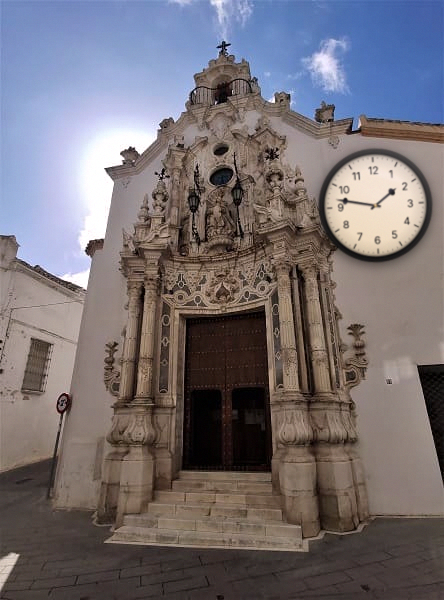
1:47
